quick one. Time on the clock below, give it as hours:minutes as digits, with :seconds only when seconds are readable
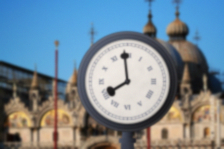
7:59
